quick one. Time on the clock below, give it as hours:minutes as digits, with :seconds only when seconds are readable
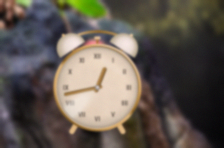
12:43
